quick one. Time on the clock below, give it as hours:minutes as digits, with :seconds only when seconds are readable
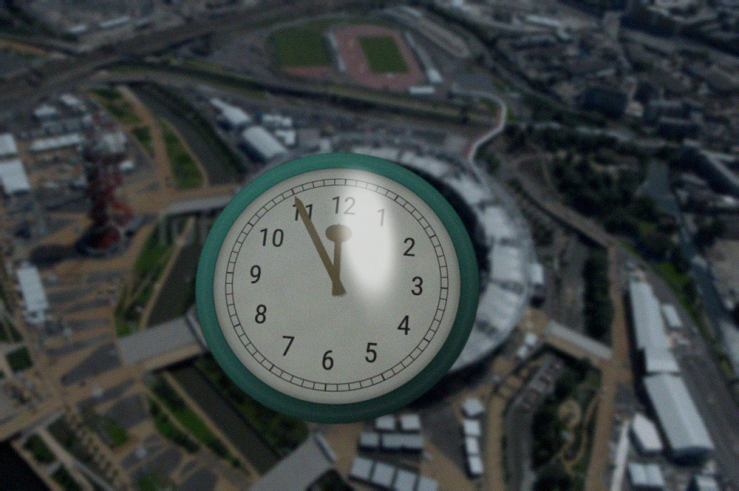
11:55
